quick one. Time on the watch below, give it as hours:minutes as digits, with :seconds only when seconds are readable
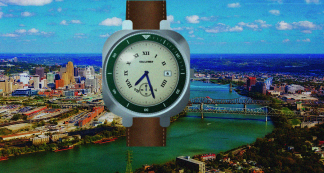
7:27
